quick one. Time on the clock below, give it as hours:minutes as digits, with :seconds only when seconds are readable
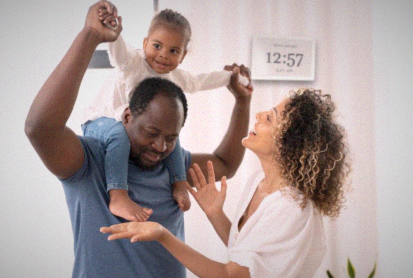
12:57
